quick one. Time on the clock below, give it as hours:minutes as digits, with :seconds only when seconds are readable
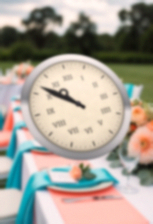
10:52
